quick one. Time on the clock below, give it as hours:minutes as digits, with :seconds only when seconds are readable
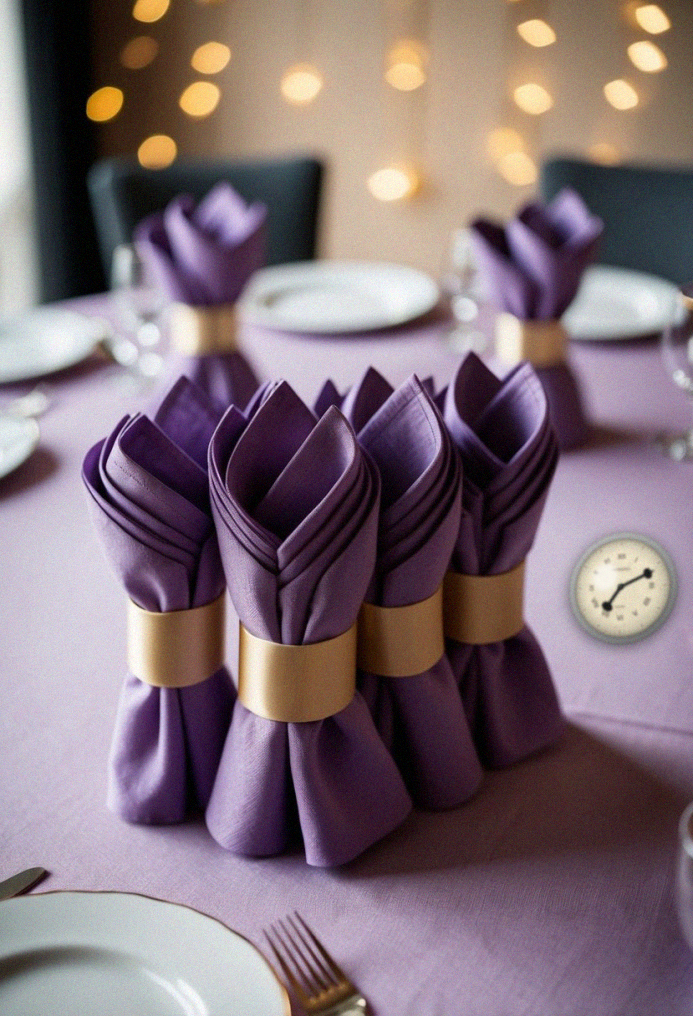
7:11
